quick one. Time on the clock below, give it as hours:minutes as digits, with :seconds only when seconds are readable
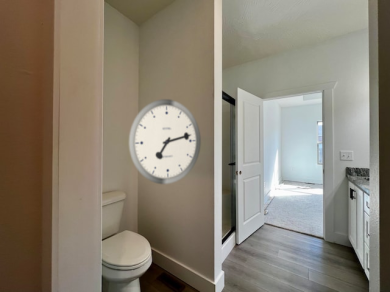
7:13
